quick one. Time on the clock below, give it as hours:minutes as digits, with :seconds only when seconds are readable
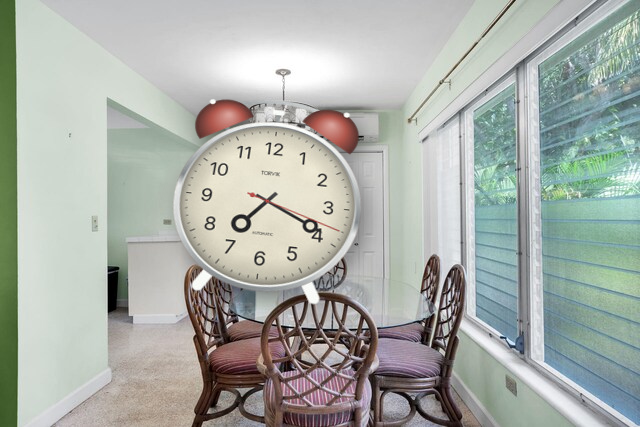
7:19:18
